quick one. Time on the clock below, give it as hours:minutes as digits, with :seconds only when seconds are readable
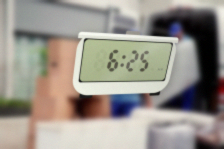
6:25
